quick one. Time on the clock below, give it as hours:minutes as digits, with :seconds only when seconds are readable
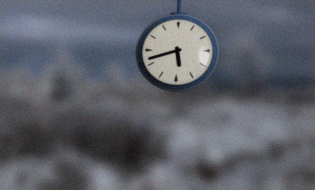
5:42
